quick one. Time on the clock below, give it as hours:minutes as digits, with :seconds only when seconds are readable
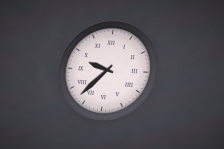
9:37
